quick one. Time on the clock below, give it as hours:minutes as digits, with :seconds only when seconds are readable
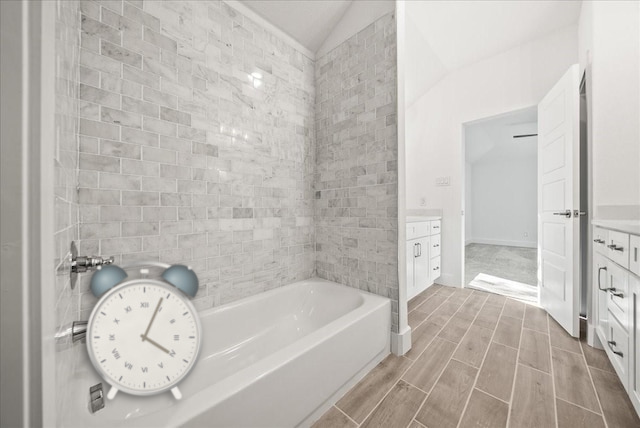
4:04
